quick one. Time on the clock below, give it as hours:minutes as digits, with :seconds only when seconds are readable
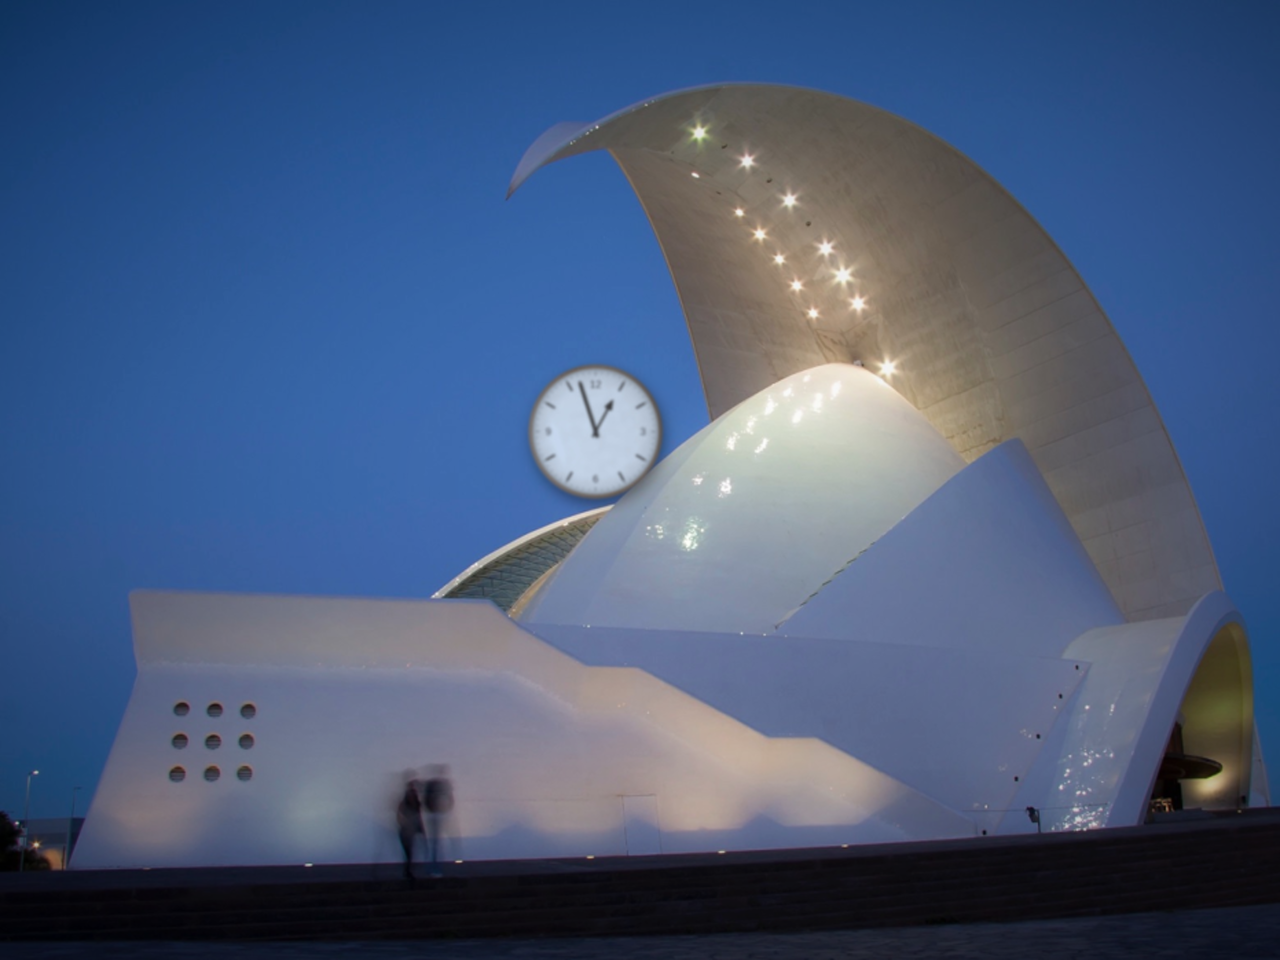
12:57
